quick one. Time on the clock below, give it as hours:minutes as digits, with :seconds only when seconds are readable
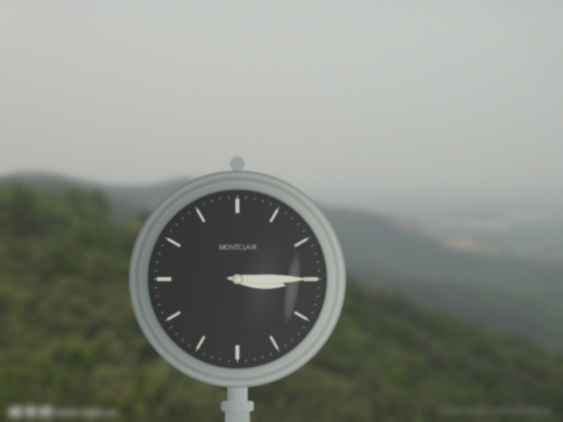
3:15
